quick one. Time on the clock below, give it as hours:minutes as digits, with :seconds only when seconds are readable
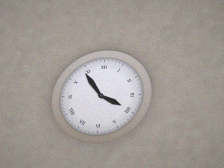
3:54
